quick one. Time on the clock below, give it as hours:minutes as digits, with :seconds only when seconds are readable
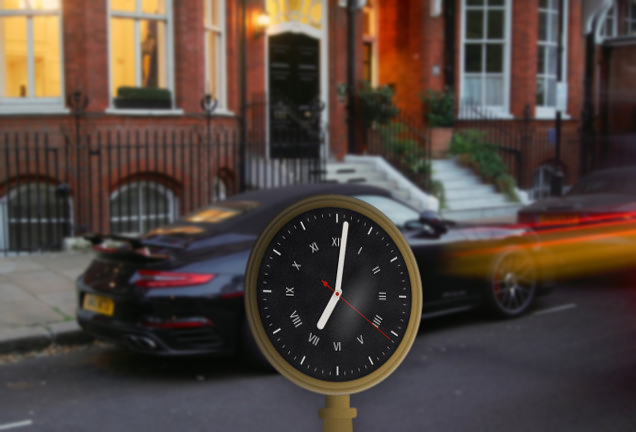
7:01:21
